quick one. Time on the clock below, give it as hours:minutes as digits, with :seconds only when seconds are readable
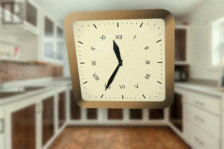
11:35
